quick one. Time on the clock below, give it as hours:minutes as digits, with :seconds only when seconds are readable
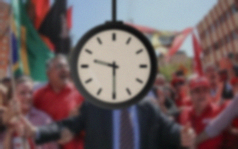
9:30
